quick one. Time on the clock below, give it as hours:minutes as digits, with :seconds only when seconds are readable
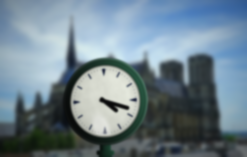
4:18
